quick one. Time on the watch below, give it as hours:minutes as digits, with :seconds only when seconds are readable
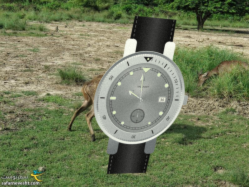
9:59
